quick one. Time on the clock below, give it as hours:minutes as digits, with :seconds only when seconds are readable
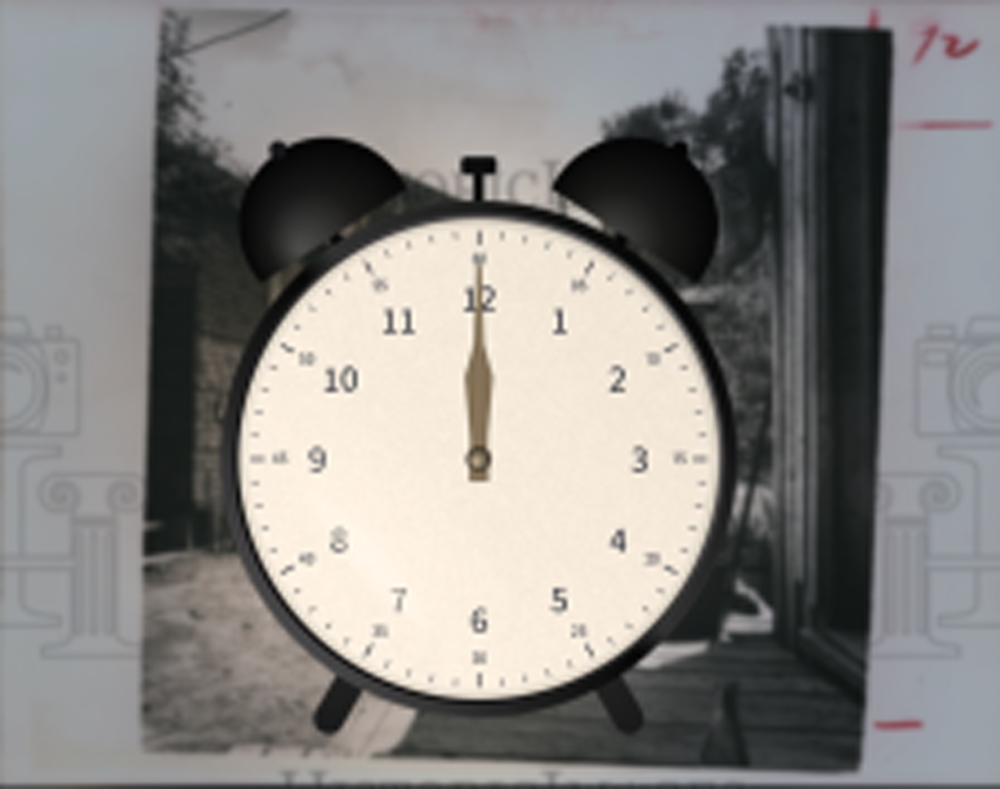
12:00
